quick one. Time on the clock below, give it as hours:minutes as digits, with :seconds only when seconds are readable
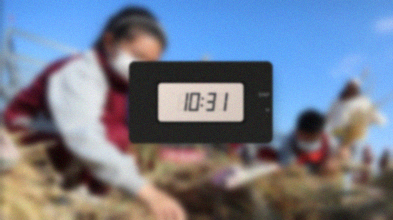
10:31
